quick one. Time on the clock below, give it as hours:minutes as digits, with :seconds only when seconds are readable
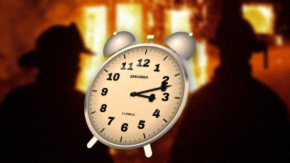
3:12
